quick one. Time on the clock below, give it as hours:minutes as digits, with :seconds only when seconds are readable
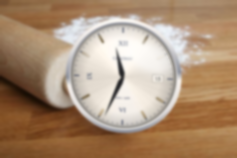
11:34
